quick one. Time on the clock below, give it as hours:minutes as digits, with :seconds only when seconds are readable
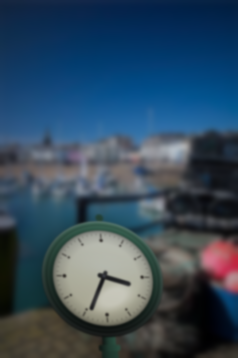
3:34
